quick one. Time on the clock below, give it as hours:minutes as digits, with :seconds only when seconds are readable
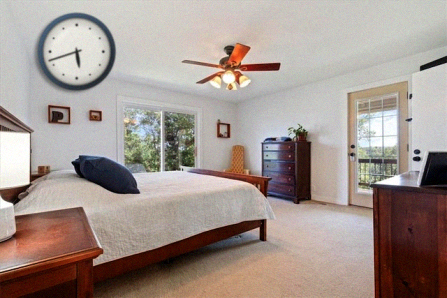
5:42
